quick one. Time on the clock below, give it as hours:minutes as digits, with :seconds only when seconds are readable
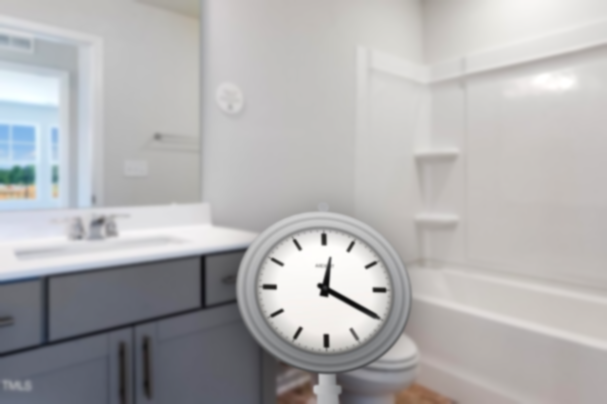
12:20
